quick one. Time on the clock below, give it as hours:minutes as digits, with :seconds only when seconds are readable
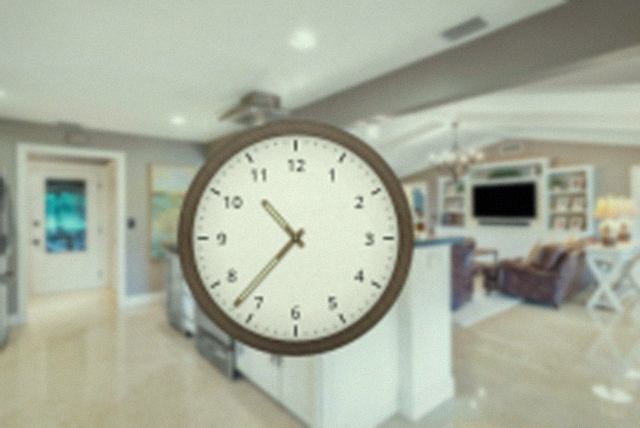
10:37
